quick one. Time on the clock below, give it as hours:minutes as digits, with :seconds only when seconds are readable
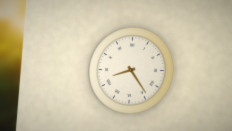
8:24
